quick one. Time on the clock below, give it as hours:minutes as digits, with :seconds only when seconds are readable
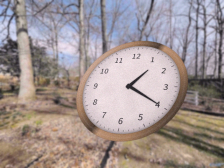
1:20
